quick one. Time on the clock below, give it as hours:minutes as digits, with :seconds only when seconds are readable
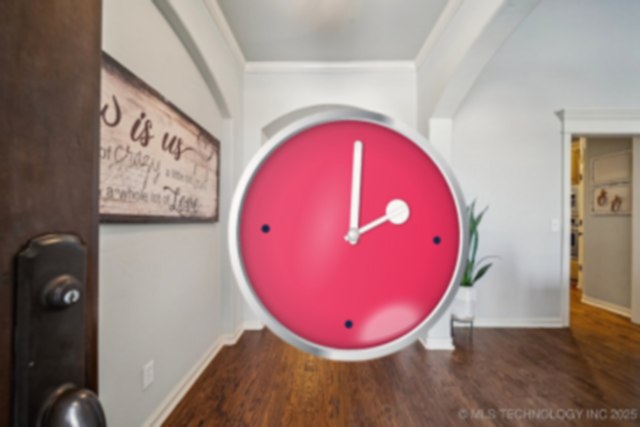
2:00
